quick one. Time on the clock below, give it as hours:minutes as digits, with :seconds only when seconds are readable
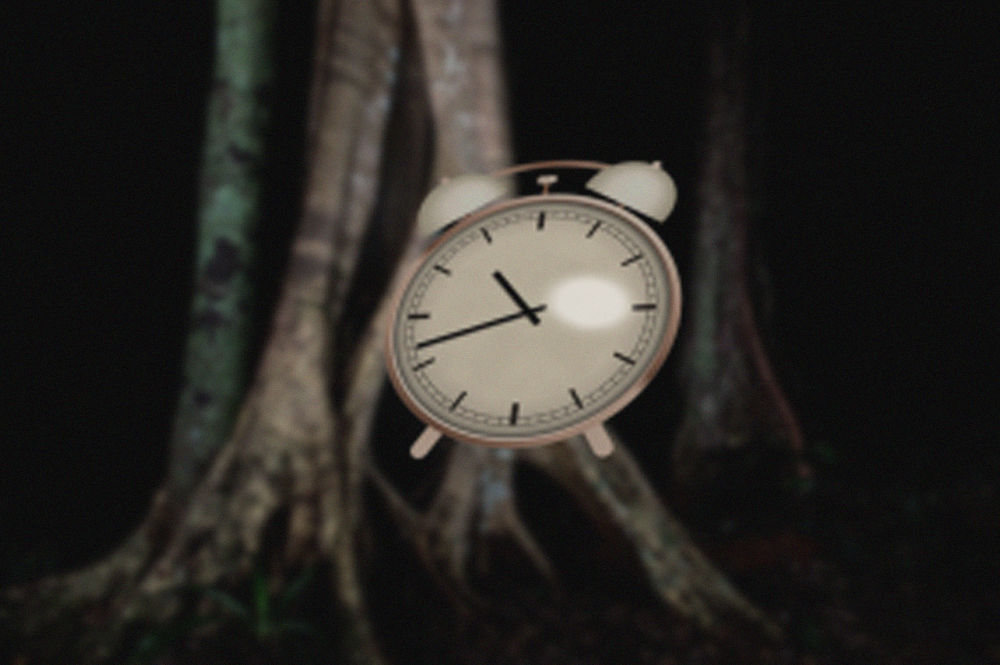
10:42
